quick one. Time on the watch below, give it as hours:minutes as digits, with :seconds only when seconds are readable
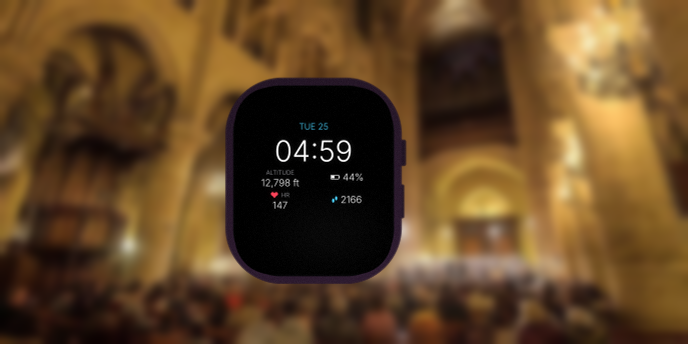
4:59
